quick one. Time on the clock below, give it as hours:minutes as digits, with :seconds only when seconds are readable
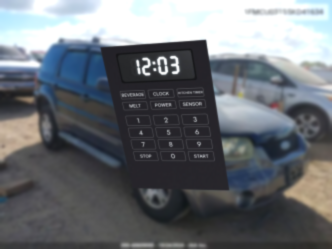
12:03
